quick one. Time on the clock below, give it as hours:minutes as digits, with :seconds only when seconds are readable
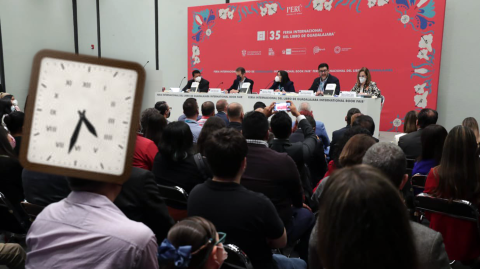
4:32
